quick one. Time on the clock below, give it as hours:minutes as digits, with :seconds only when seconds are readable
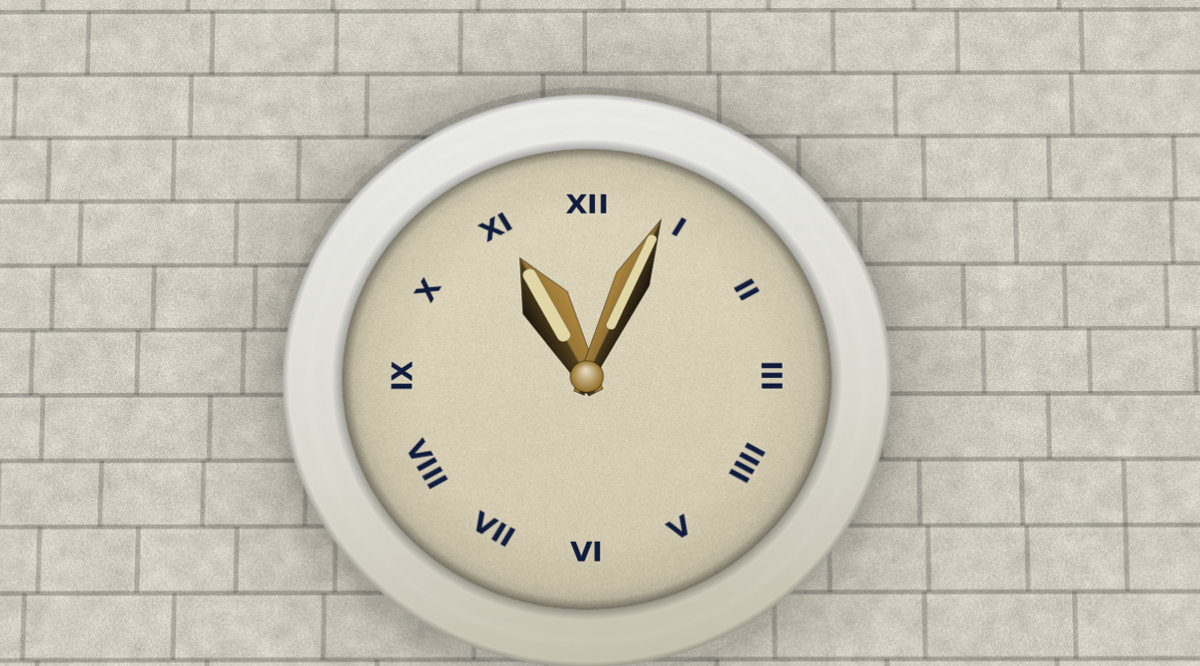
11:04
